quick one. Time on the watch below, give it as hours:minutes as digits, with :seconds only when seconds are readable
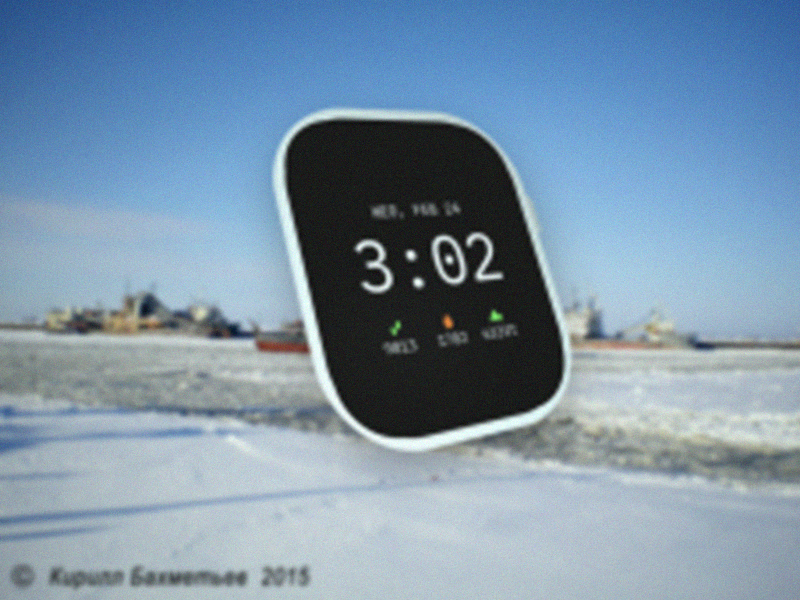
3:02
